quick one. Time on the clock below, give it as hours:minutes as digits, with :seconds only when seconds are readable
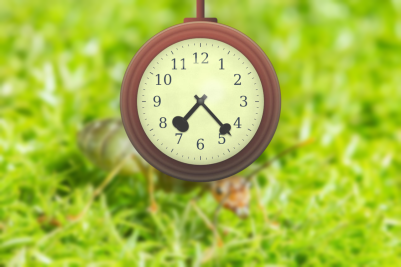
7:23
